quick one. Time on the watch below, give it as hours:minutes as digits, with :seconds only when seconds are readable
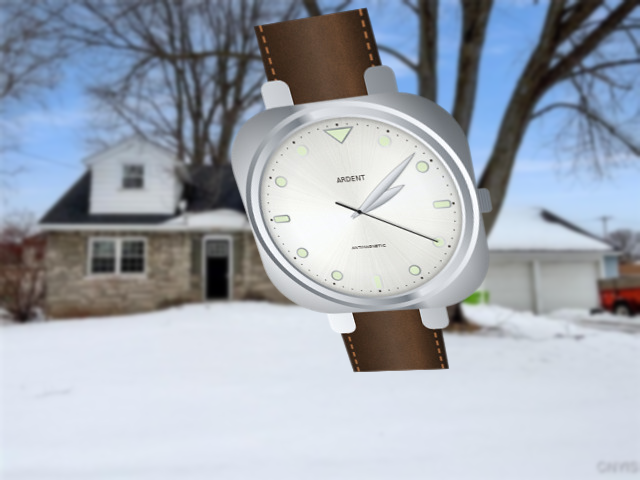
2:08:20
